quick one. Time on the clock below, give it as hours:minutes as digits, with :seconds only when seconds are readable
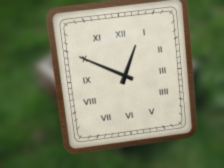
12:50
